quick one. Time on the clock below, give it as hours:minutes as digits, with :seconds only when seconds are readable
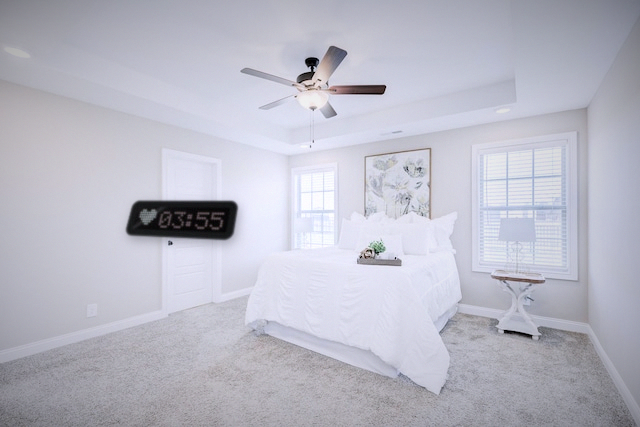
3:55
